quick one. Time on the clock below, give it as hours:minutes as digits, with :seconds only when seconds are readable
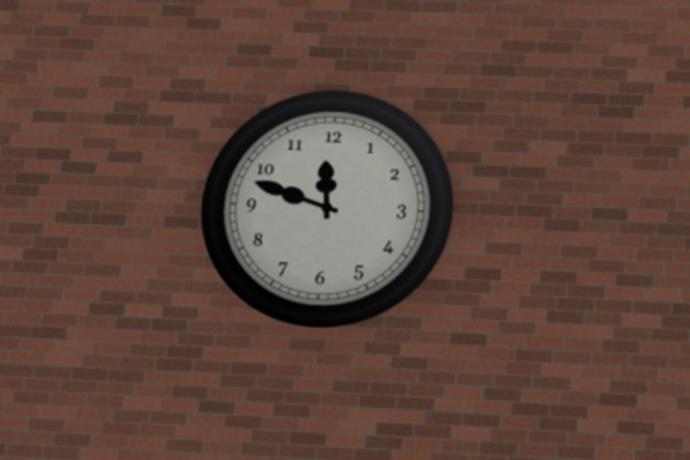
11:48
